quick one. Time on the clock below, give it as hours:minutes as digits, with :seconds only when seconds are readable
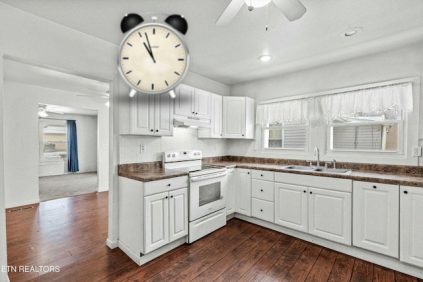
10:57
